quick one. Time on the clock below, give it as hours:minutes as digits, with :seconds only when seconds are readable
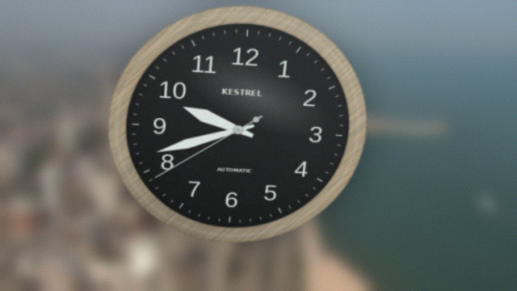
9:41:39
